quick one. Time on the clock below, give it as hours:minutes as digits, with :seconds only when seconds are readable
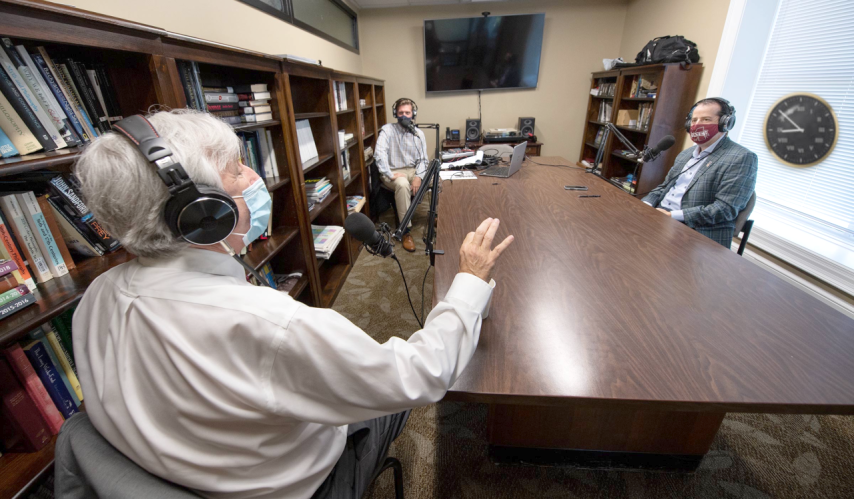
8:52
